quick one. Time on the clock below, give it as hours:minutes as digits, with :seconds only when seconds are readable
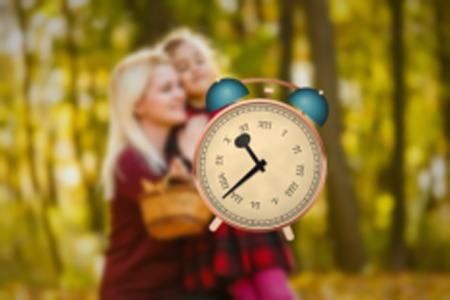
10:37
